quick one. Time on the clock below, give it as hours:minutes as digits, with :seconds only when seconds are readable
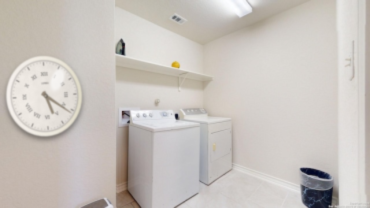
5:21
